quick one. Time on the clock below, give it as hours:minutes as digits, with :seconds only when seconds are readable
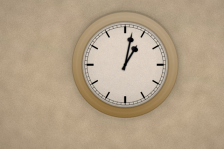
1:02
